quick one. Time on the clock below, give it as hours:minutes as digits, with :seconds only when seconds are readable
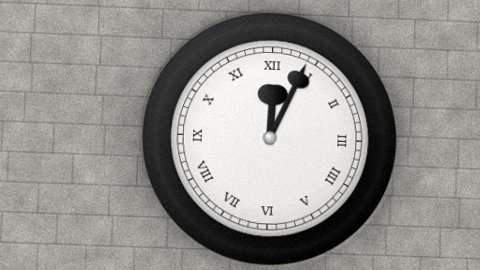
12:04
